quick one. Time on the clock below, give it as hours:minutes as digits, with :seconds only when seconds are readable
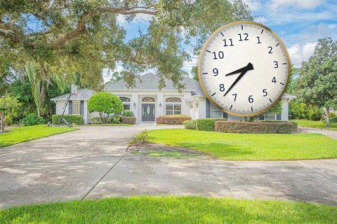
8:38
